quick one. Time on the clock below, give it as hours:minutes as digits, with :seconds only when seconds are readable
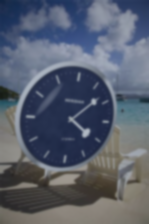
4:08
